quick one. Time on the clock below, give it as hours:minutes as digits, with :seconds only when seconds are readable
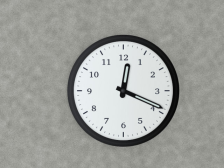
12:19
